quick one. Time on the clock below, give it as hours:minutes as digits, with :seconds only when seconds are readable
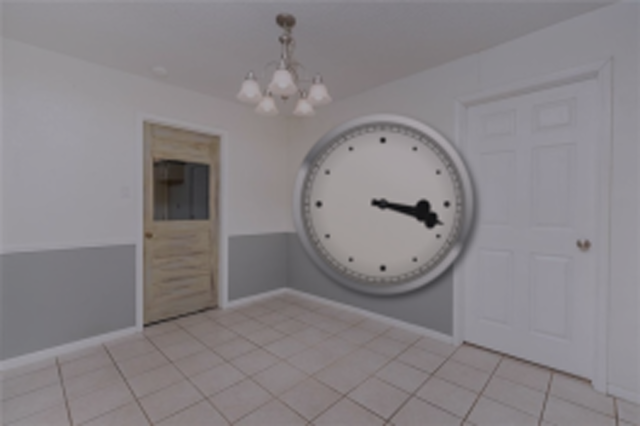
3:18
